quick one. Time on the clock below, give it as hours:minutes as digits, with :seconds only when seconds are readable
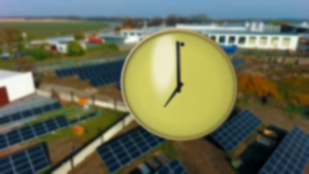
6:59
